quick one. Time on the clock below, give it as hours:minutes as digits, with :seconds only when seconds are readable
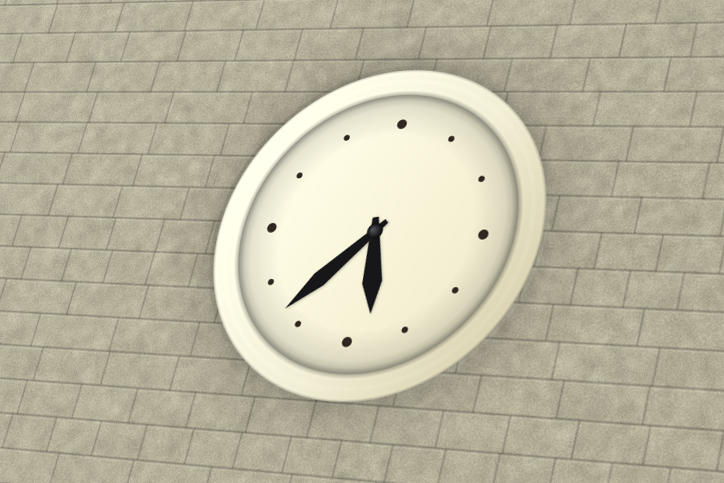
5:37
